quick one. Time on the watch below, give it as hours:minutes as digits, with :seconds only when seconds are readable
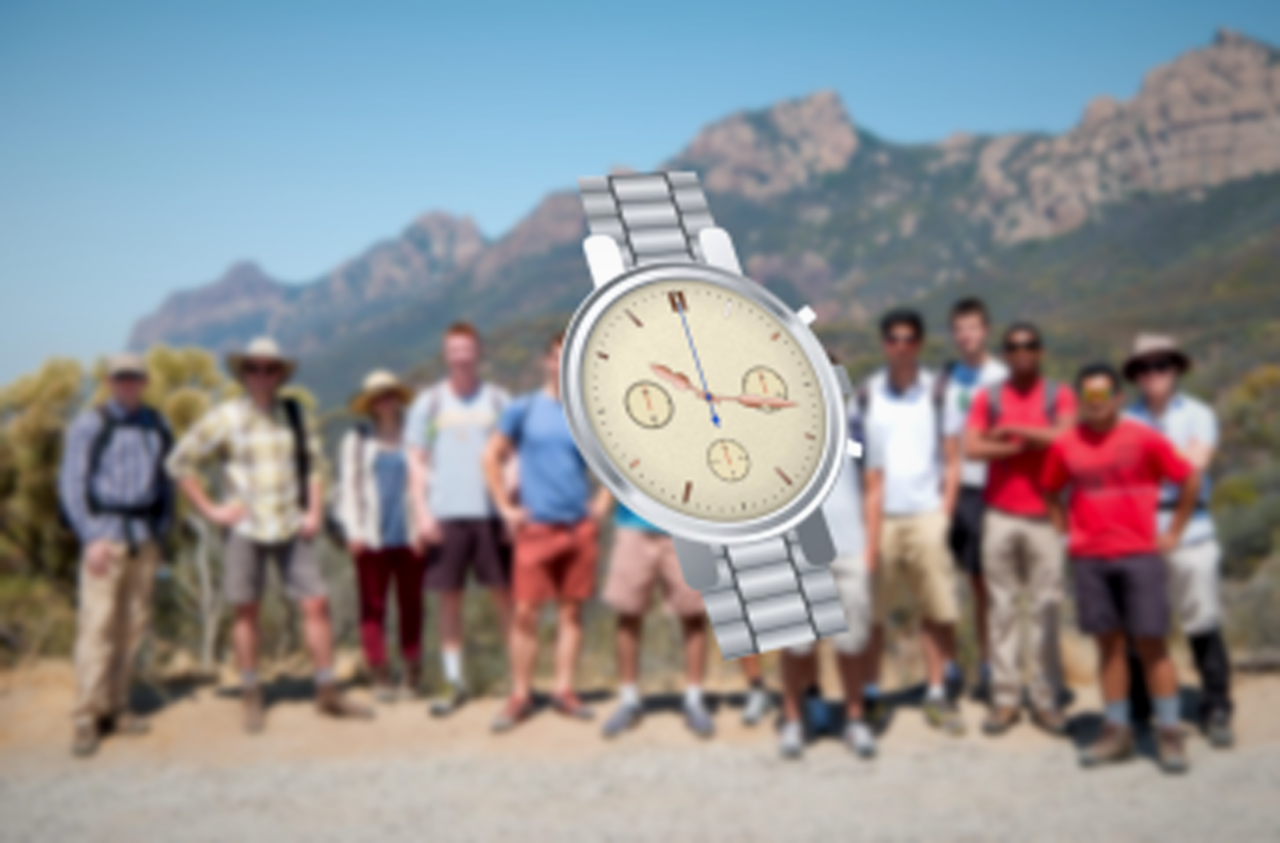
10:17
